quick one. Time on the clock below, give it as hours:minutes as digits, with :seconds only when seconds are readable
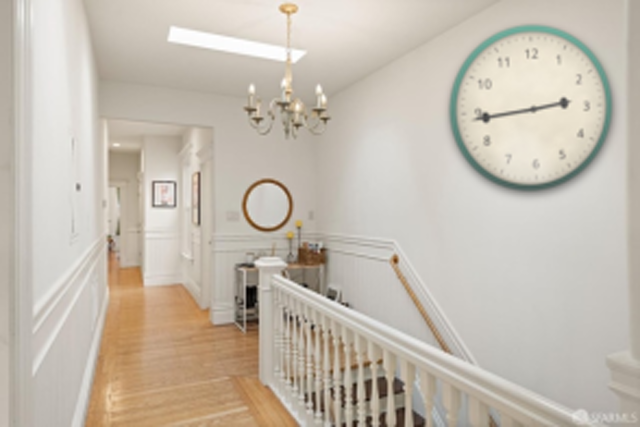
2:44
